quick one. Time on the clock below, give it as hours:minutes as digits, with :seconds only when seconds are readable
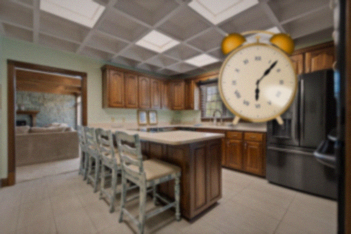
6:07
